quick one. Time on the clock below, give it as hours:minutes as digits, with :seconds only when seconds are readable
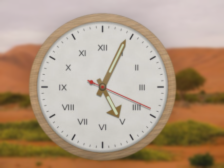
5:04:19
